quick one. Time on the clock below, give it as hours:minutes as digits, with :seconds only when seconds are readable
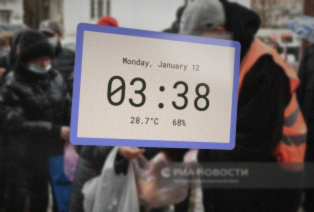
3:38
